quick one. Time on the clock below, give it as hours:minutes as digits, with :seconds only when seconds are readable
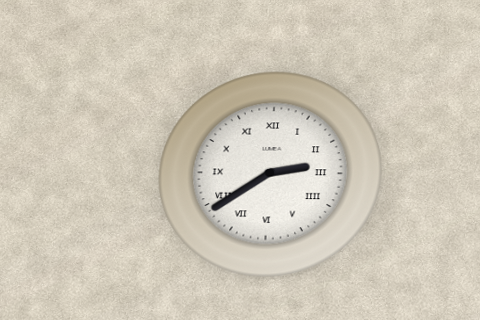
2:39
